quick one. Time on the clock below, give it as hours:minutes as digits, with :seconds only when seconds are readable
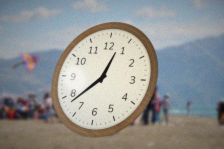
12:38
